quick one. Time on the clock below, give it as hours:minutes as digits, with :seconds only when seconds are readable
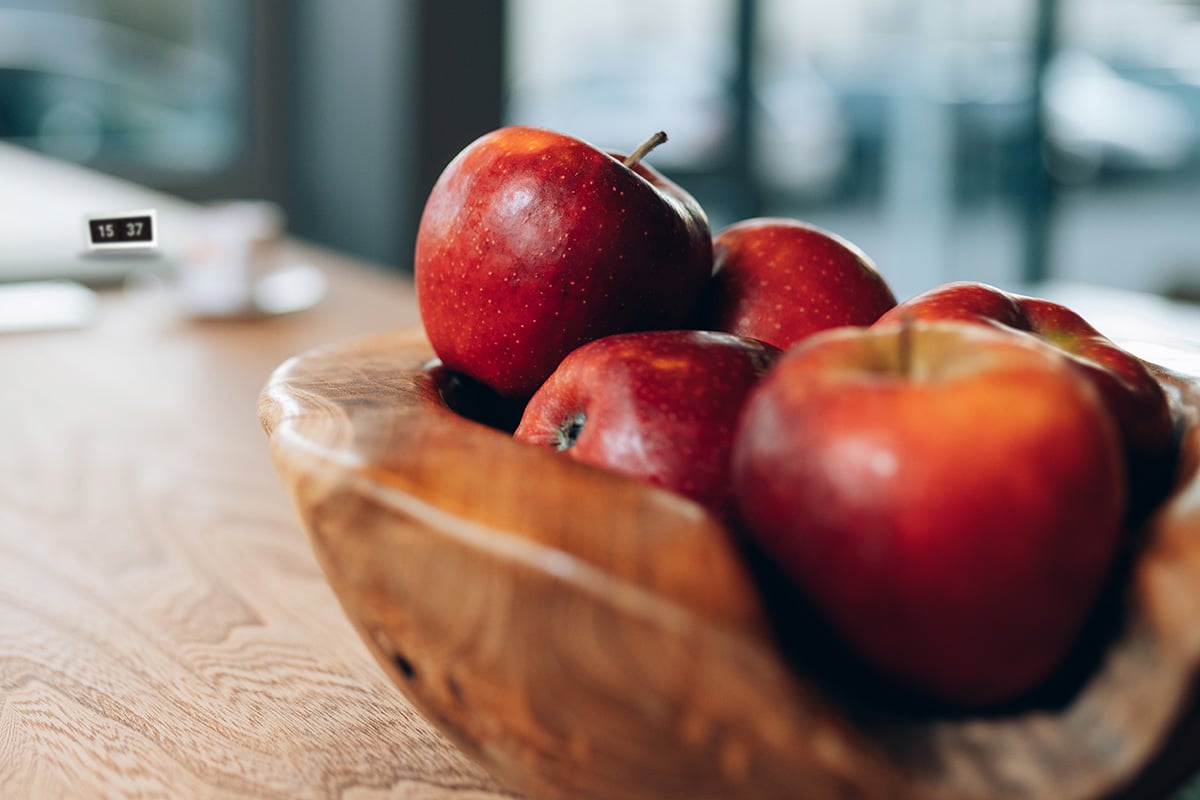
15:37
